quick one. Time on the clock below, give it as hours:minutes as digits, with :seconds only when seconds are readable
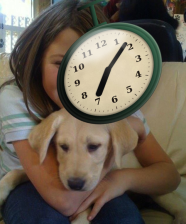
7:08
